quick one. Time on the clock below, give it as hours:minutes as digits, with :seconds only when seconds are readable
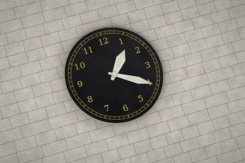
1:20
